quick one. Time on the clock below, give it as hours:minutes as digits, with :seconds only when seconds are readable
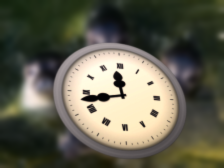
11:43
